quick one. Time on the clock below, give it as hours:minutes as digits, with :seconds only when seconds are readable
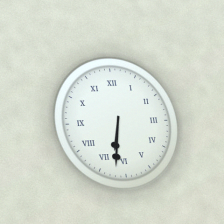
6:32
